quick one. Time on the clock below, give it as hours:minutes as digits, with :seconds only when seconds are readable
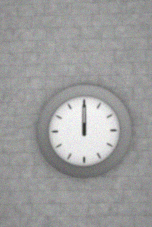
12:00
